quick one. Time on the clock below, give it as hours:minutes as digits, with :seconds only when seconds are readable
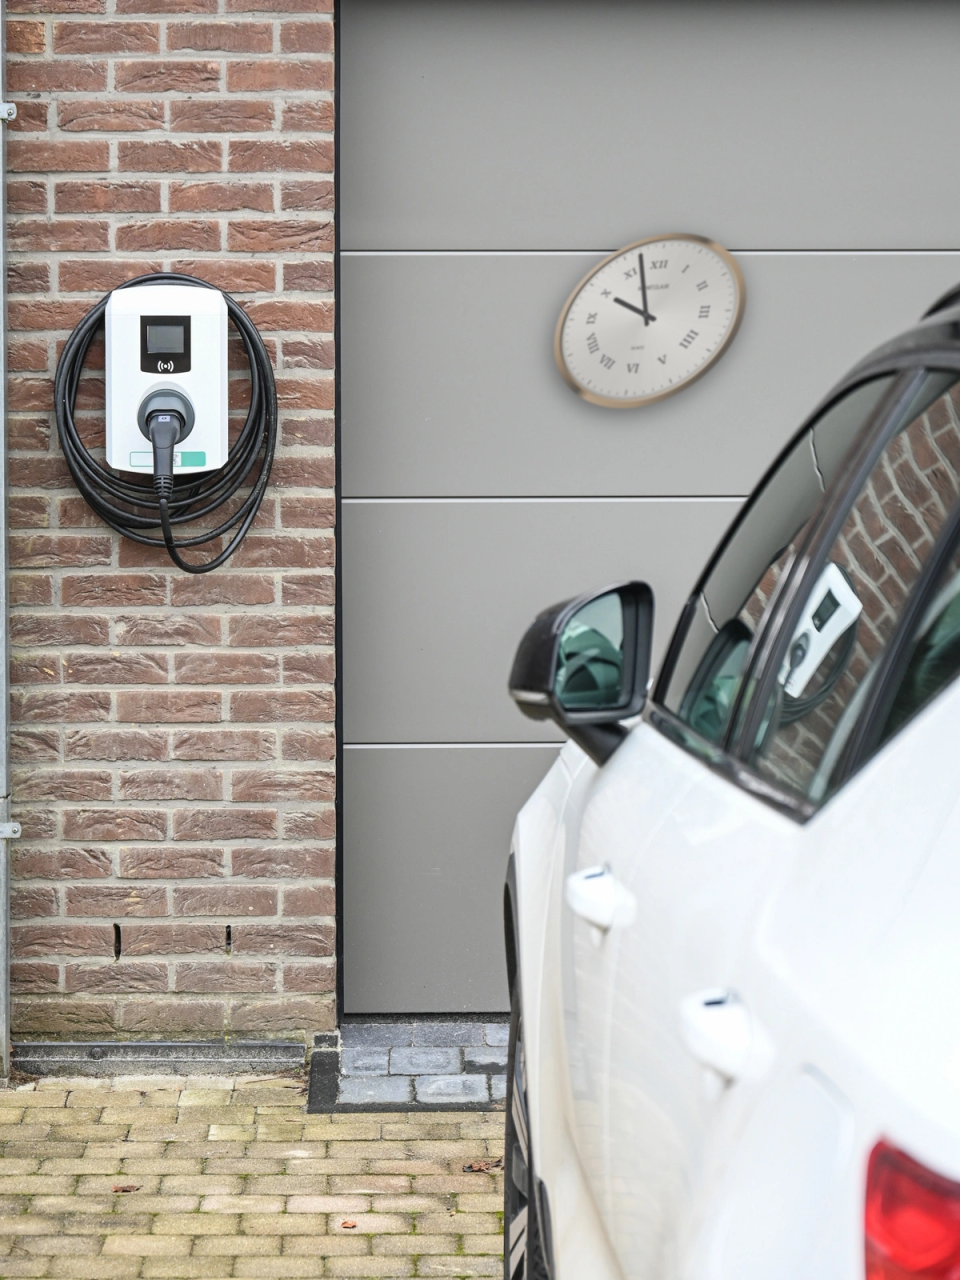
9:57
